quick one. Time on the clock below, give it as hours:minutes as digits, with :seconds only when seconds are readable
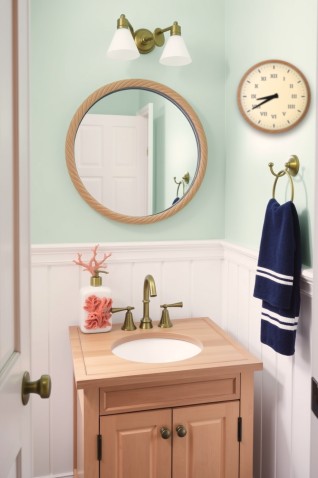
8:40
